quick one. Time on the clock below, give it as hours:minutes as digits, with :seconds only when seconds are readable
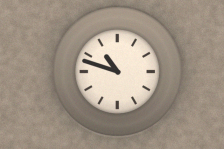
10:48
